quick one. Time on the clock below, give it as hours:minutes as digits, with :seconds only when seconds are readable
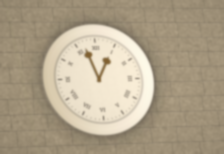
12:57
